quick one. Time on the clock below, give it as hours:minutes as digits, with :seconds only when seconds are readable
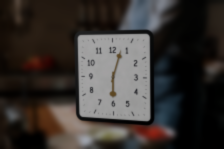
6:03
